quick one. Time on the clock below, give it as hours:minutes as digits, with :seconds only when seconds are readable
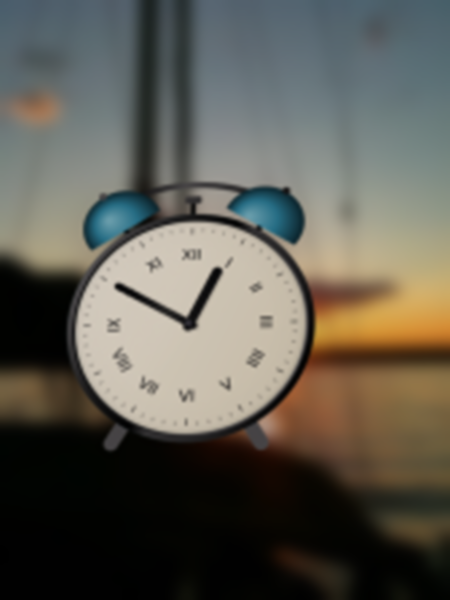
12:50
